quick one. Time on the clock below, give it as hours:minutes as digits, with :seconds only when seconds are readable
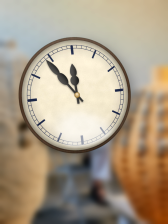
11:54
